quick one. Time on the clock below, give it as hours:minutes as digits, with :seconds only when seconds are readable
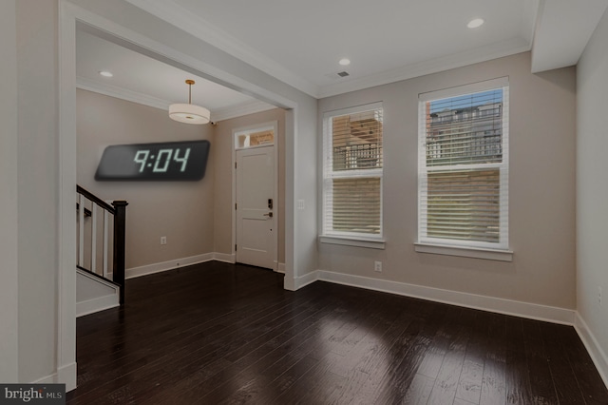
9:04
